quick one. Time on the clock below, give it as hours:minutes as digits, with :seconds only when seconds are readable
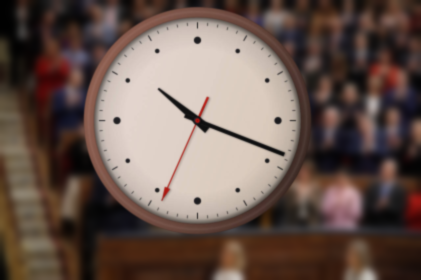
10:18:34
